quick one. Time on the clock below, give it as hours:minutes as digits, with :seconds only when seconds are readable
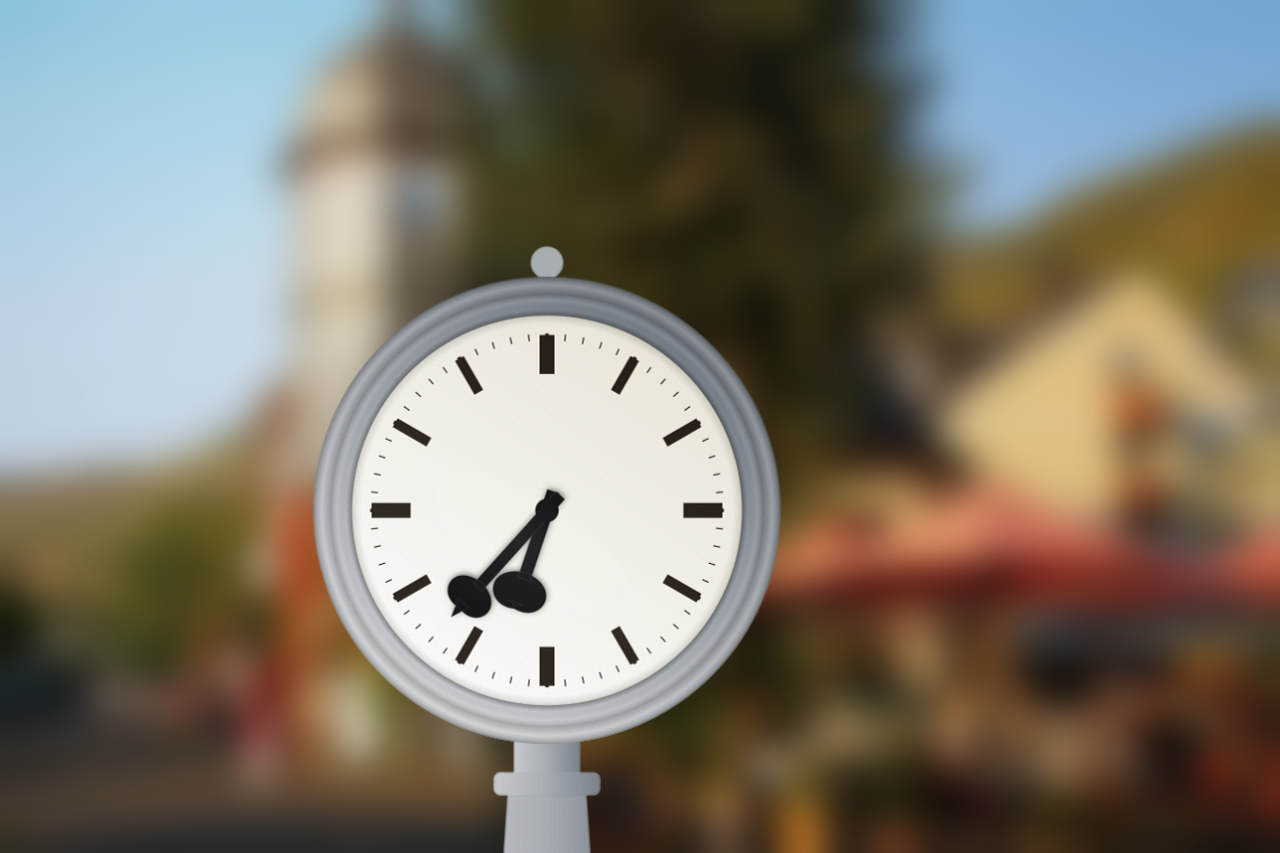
6:37
